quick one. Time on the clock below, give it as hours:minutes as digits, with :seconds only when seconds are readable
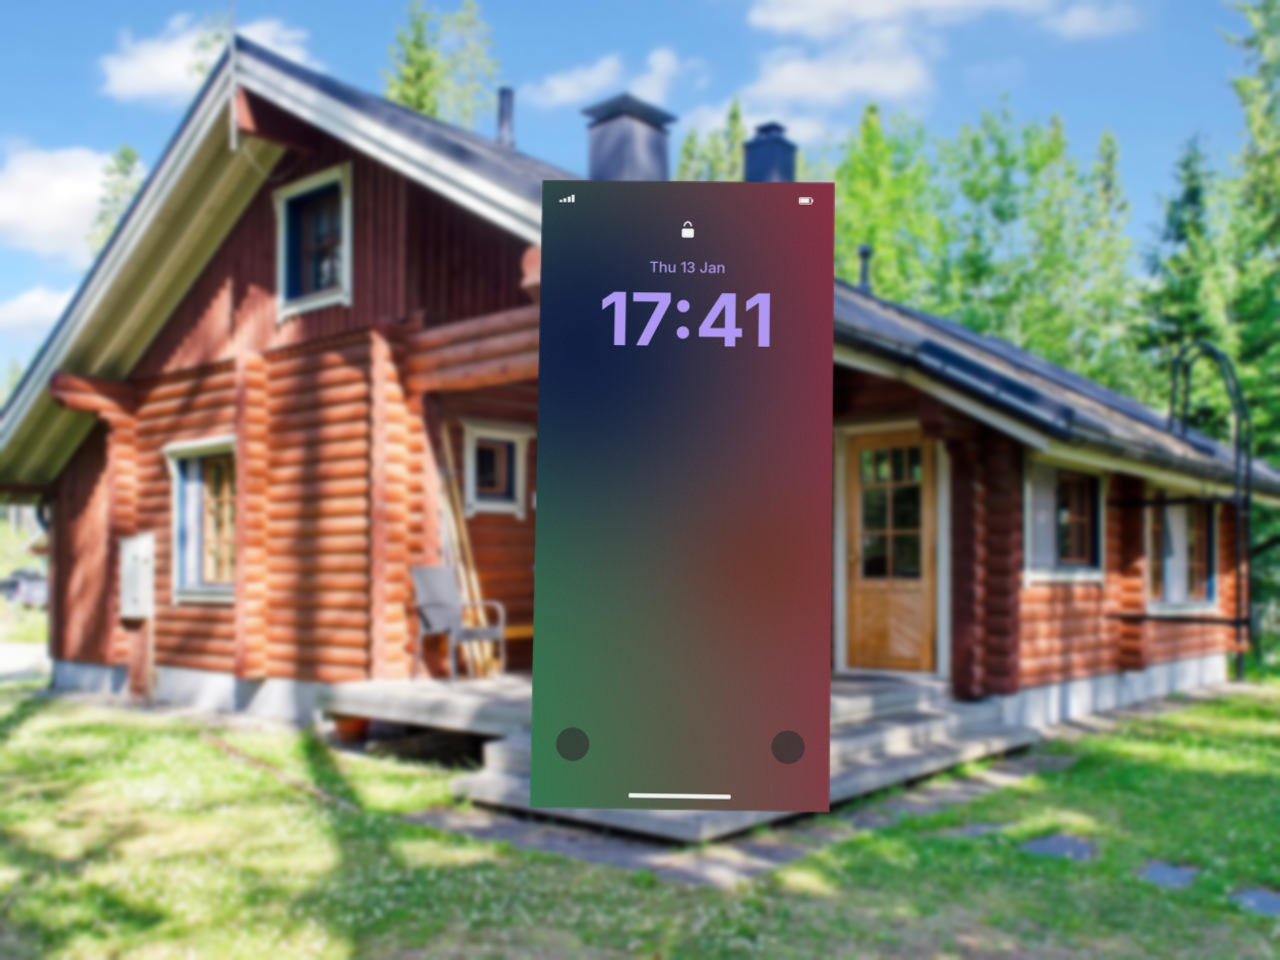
17:41
